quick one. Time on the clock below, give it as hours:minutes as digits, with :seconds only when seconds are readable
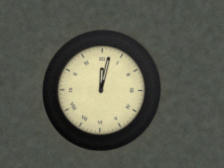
12:02
